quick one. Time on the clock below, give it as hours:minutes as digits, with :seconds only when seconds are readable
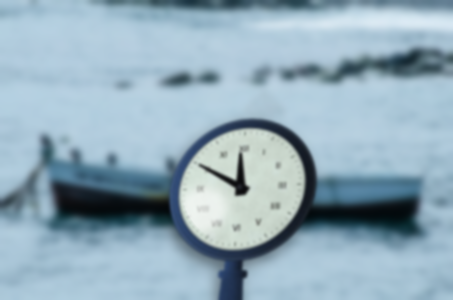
11:50
